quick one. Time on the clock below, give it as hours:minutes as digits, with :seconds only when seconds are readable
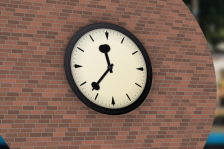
11:37
